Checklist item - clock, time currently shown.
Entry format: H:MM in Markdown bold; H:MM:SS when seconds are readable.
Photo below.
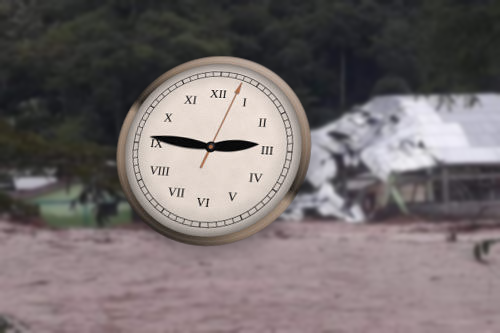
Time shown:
**2:46:03**
